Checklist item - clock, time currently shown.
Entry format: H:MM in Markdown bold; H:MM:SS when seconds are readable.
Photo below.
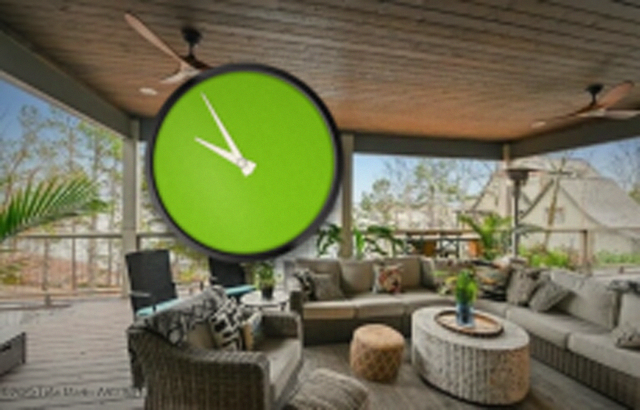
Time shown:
**9:55**
